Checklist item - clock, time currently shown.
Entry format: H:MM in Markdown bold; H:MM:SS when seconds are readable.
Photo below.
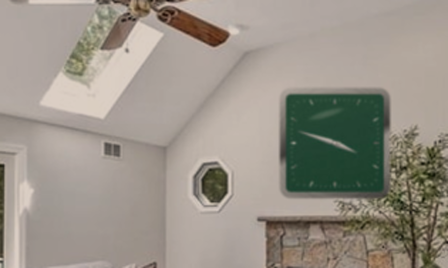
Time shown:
**3:48**
